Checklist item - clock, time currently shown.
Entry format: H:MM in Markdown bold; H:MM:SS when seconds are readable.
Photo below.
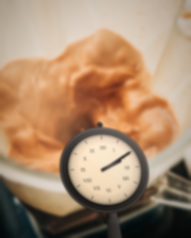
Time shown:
**2:10**
